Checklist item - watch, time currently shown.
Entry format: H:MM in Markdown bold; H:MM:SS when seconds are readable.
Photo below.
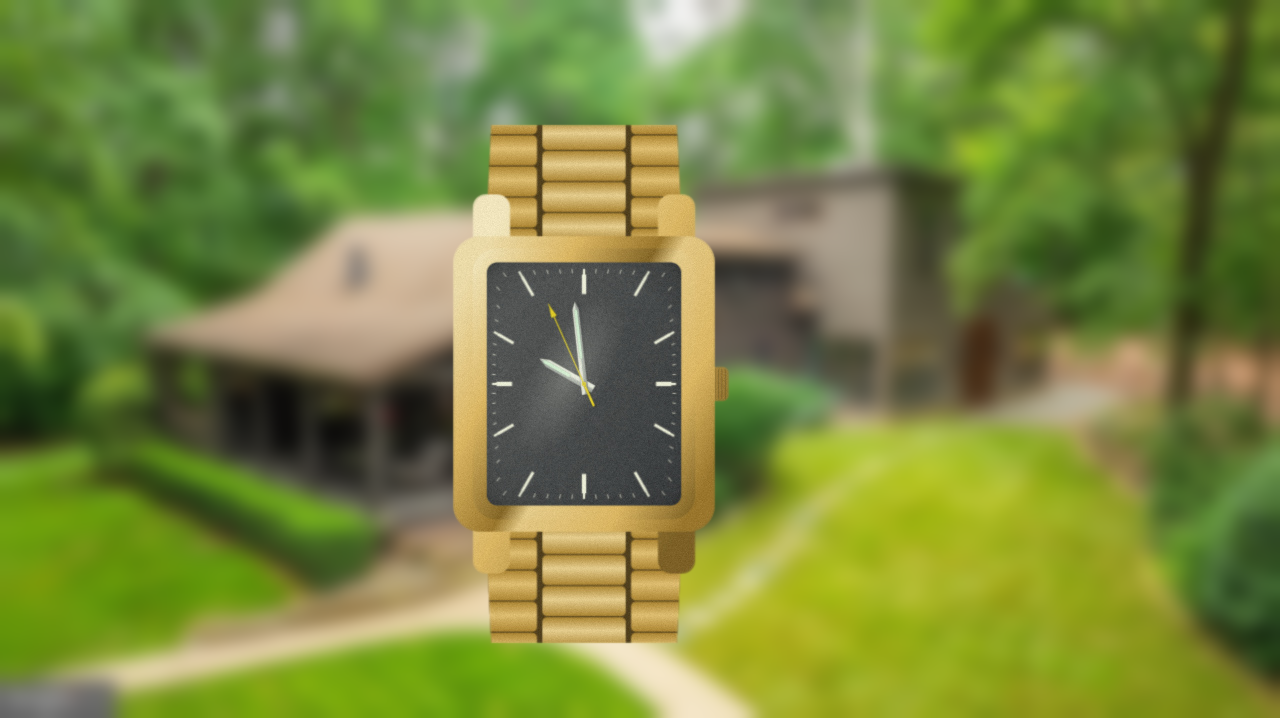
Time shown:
**9:58:56**
